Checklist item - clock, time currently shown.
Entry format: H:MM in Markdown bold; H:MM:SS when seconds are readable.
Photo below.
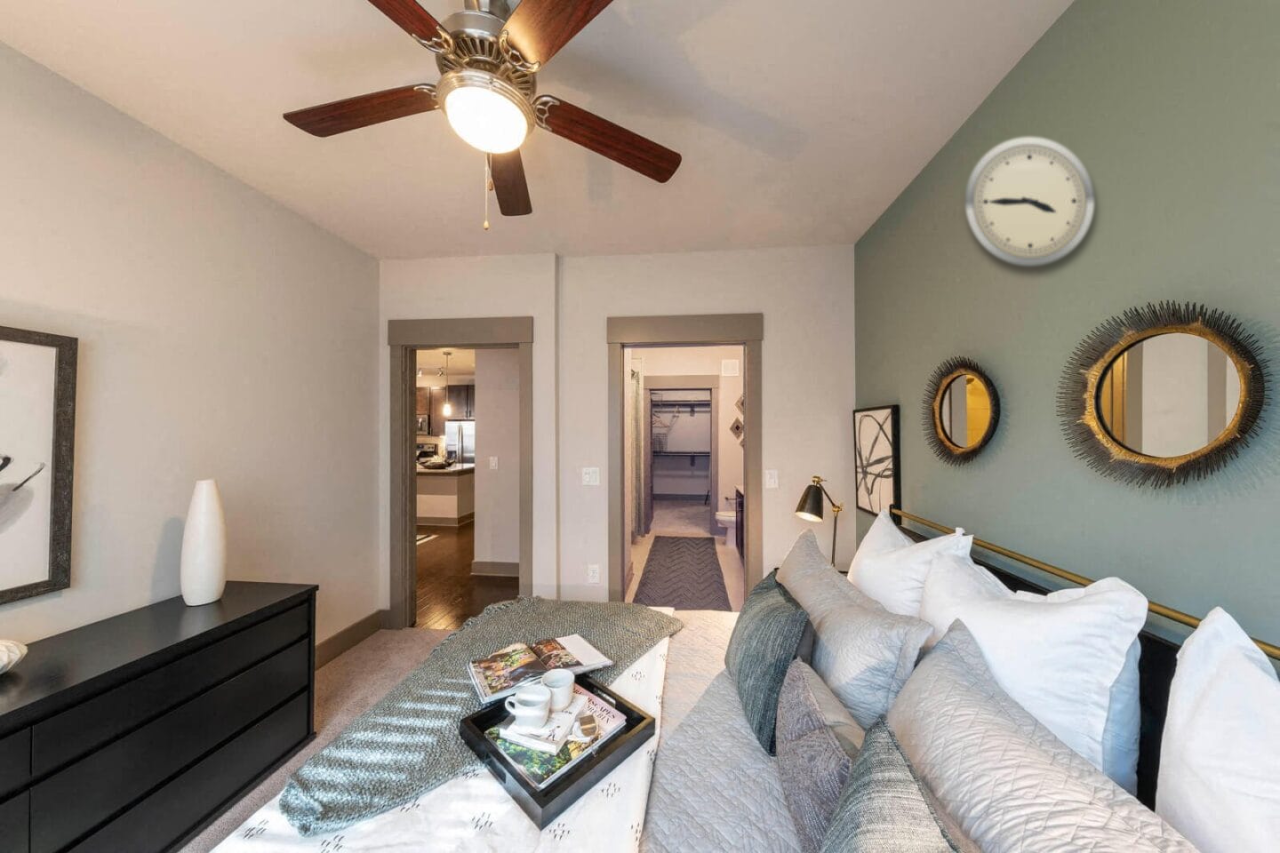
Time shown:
**3:45**
